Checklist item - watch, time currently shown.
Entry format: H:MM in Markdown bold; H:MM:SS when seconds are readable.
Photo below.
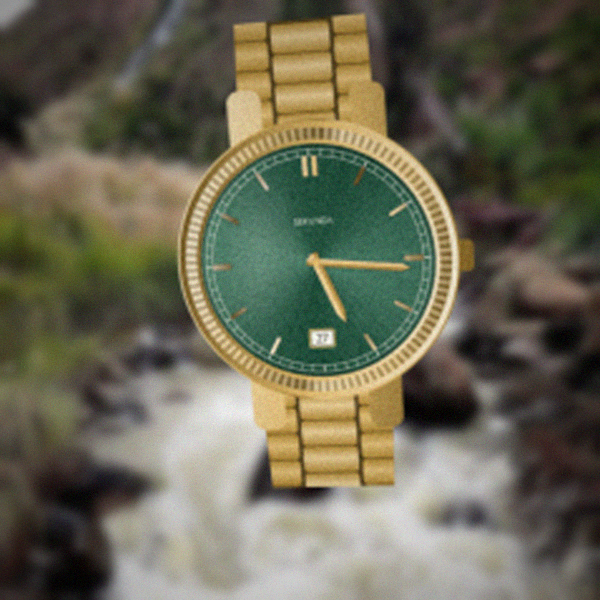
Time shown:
**5:16**
